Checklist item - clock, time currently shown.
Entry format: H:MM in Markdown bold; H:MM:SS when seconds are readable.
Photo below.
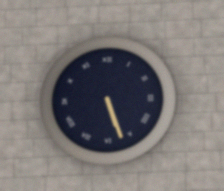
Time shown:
**5:27**
